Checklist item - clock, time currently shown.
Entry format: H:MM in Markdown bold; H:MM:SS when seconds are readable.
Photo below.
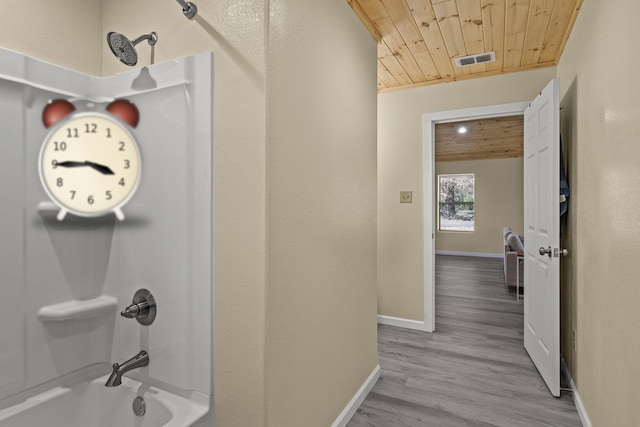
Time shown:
**3:45**
